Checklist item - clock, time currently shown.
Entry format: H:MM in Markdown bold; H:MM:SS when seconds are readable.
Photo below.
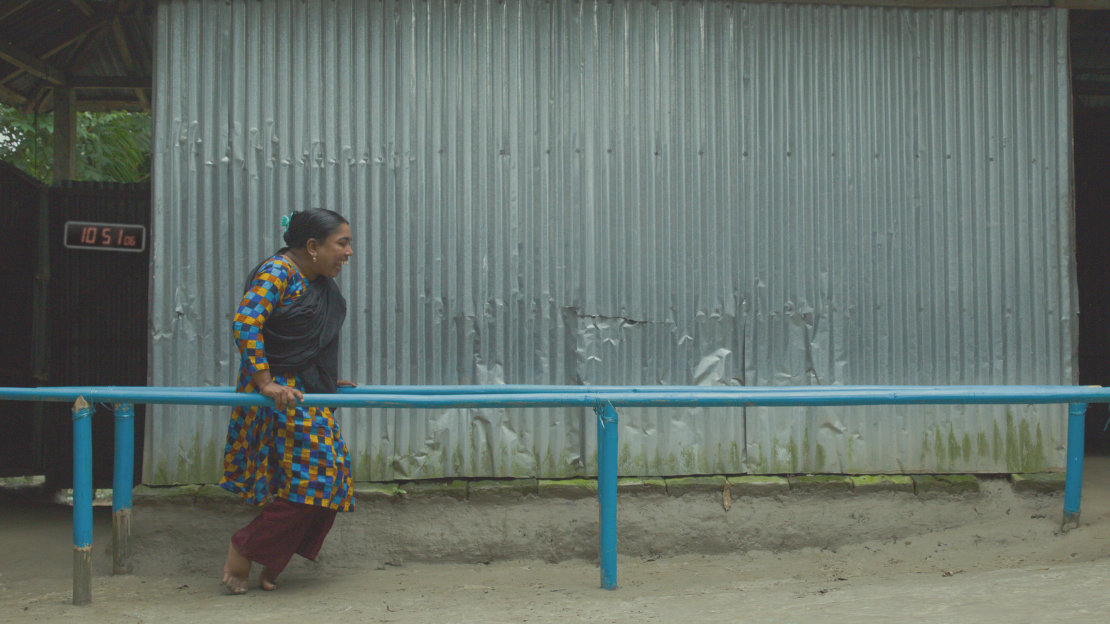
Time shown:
**10:51**
